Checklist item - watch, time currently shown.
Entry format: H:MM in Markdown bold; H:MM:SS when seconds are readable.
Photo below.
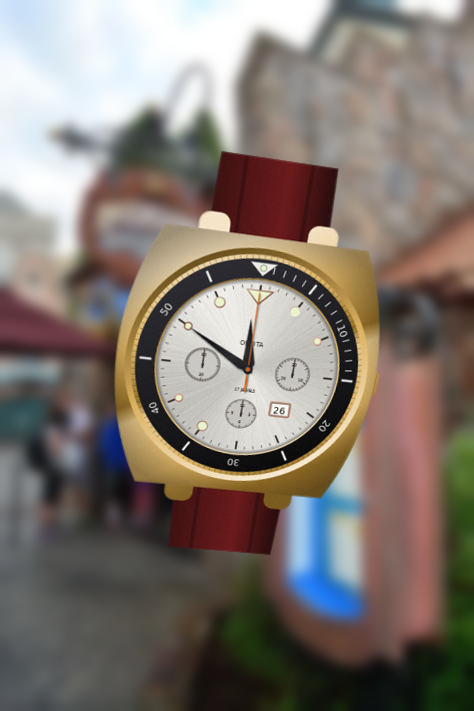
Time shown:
**11:50**
